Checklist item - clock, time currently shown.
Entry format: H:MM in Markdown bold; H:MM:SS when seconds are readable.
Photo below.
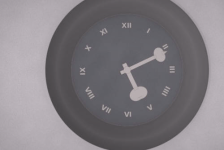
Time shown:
**5:11**
